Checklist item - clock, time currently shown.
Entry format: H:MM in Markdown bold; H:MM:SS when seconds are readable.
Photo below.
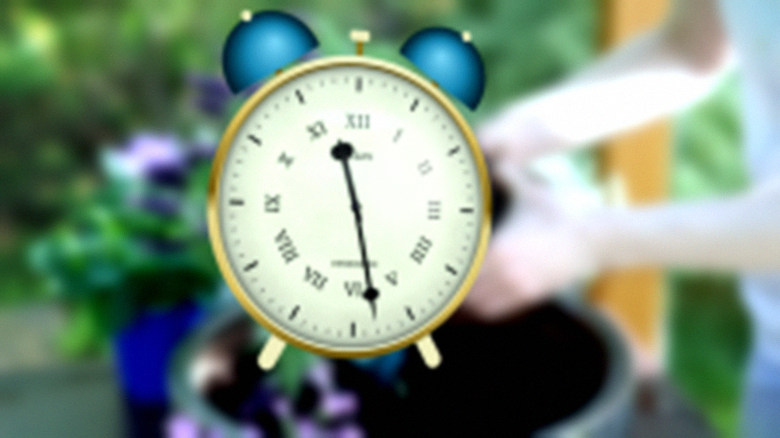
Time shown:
**11:28**
